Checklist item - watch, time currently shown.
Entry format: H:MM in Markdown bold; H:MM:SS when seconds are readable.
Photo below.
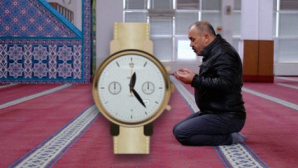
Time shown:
**12:24**
